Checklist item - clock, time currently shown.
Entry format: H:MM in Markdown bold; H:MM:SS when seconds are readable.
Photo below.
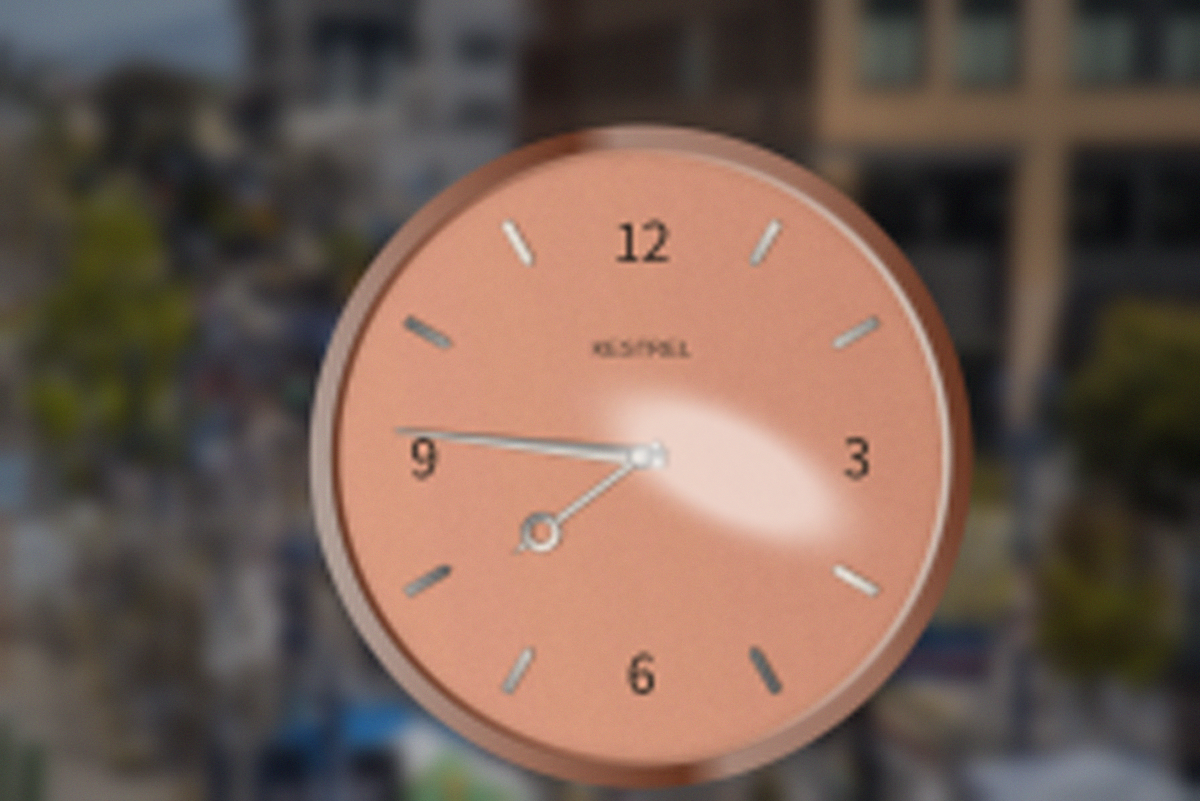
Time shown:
**7:46**
